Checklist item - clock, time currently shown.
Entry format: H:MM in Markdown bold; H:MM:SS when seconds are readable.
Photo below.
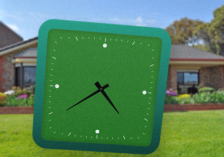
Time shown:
**4:39**
